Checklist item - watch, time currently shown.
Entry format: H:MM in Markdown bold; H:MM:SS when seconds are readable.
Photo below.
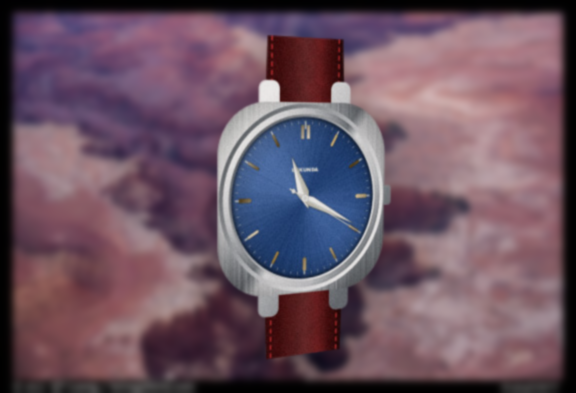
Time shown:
**11:19:20**
